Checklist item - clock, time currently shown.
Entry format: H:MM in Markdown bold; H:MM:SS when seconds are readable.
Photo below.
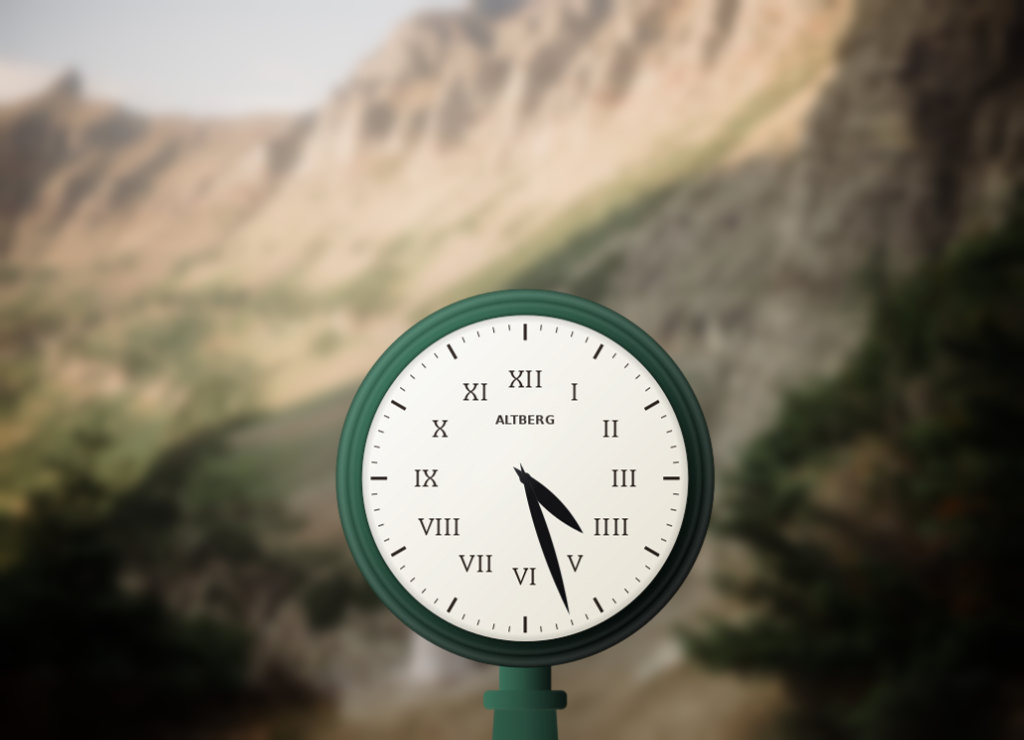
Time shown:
**4:27**
